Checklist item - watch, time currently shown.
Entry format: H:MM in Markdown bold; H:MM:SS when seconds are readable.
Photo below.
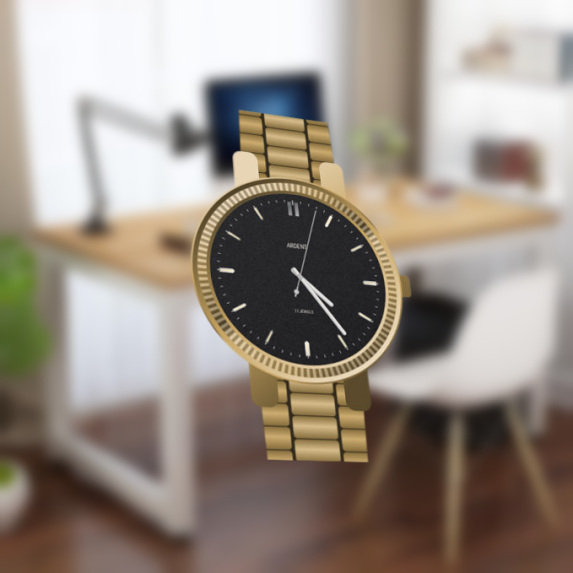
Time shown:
**4:24:03**
